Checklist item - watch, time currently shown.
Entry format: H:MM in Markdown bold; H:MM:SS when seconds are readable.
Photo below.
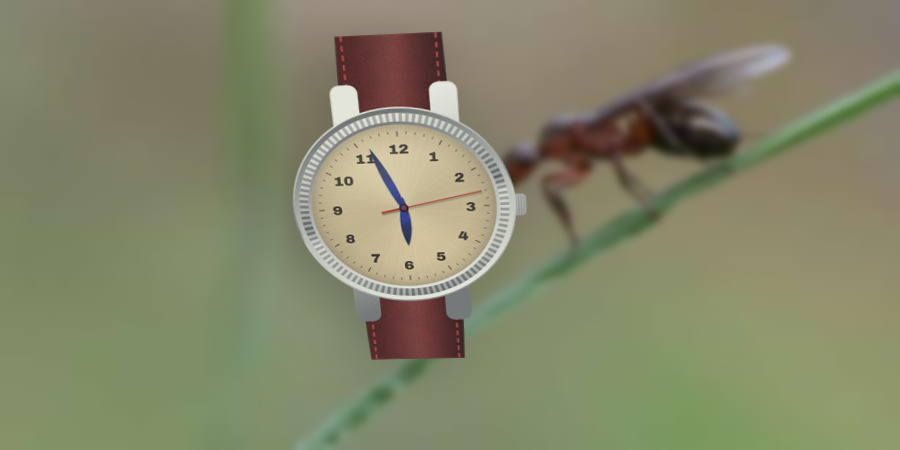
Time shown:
**5:56:13**
